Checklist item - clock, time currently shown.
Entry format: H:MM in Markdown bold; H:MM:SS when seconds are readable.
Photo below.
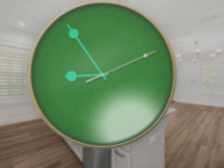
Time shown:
**8:54:11**
